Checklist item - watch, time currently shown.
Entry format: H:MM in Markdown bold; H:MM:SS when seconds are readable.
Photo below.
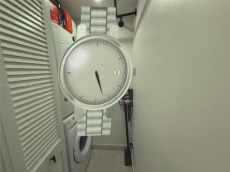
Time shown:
**5:27**
